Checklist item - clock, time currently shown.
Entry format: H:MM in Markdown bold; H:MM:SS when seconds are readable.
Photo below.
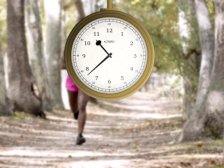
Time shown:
**10:38**
